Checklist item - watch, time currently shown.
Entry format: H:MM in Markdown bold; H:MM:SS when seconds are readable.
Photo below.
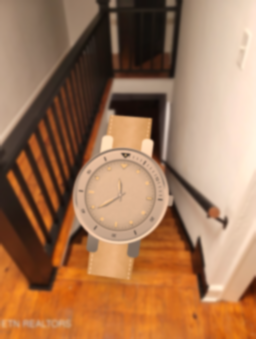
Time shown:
**11:39**
